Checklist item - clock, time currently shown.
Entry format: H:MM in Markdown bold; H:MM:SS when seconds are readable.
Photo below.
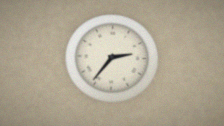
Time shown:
**2:36**
